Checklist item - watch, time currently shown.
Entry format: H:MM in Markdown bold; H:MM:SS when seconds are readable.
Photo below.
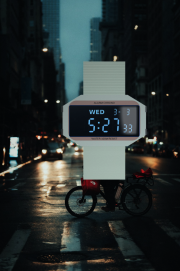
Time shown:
**5:27:33**
